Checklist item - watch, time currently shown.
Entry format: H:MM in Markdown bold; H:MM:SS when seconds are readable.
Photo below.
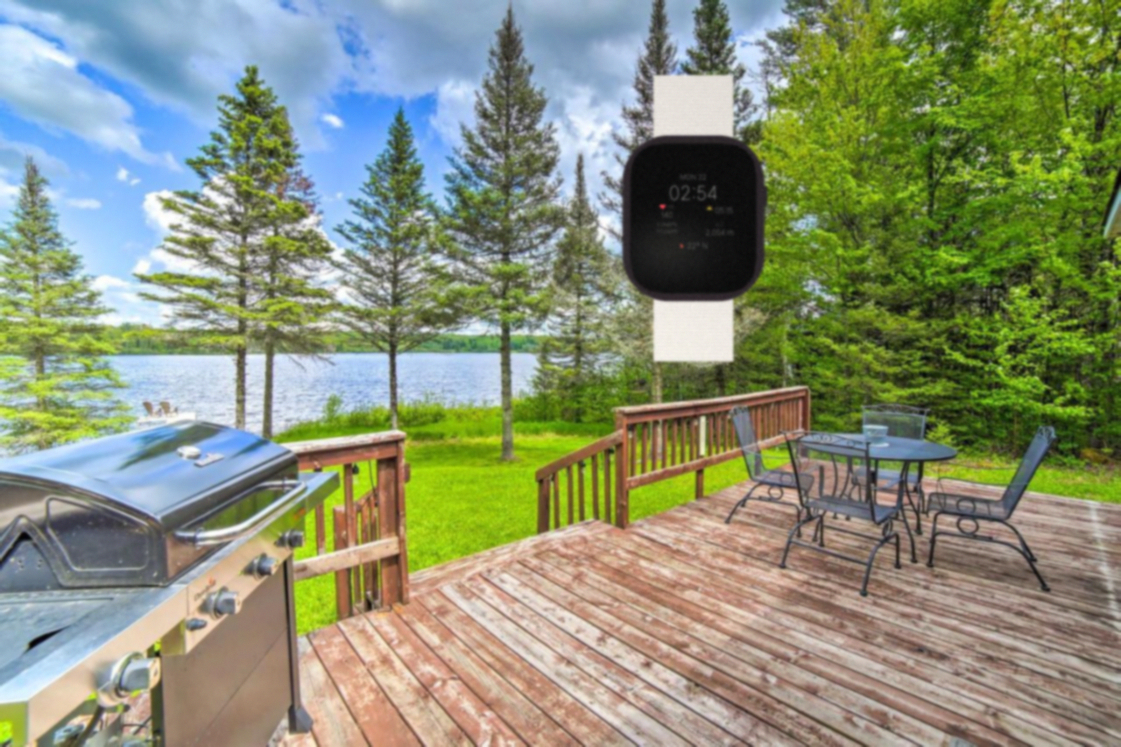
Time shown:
**2:54**
